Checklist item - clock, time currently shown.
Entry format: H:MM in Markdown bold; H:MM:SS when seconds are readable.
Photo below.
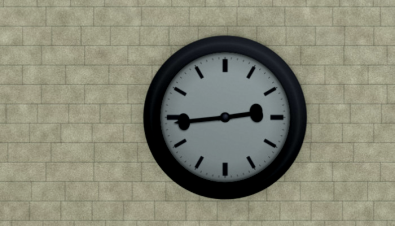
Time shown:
**2:44**
